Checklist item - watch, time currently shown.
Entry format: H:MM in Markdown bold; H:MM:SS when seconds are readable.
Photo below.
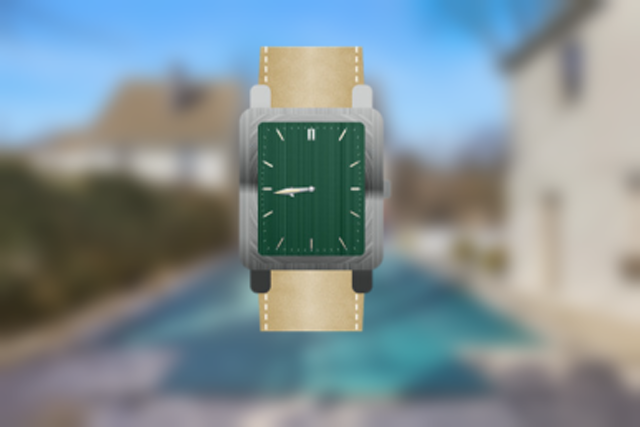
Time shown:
**8:44**
